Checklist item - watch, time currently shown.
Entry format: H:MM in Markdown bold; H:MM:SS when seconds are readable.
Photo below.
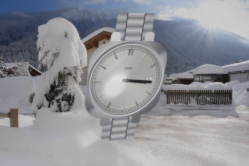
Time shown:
**3:16**
